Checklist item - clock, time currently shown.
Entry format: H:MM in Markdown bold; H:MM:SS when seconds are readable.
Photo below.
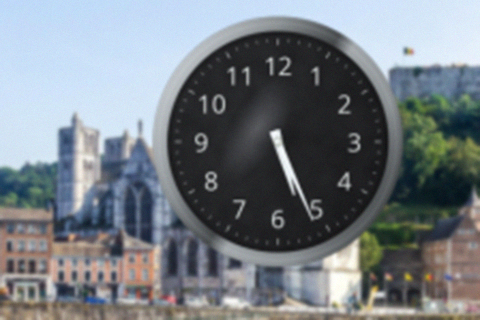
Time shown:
**5:26**
